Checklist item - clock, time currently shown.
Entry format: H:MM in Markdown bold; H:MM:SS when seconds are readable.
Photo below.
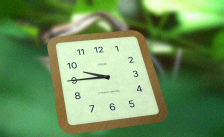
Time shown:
**9:45**
